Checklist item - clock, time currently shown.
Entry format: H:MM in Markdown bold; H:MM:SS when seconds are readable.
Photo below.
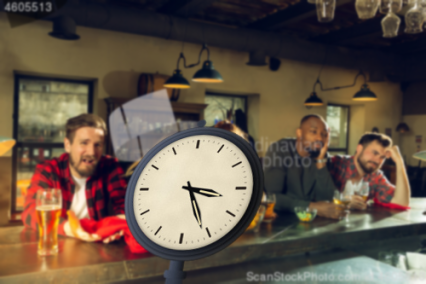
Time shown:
**3:26**
